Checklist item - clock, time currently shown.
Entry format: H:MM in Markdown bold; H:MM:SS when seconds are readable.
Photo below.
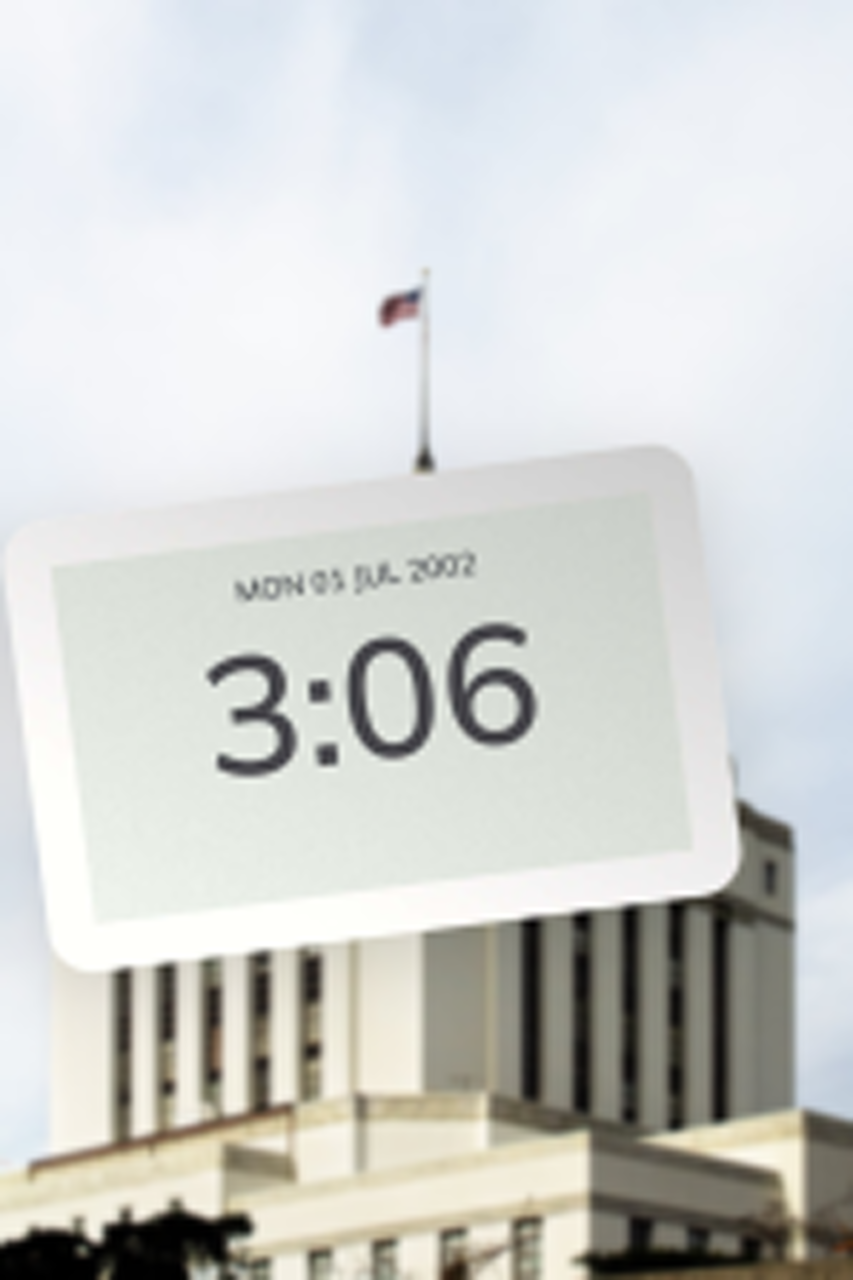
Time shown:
**3:06**
